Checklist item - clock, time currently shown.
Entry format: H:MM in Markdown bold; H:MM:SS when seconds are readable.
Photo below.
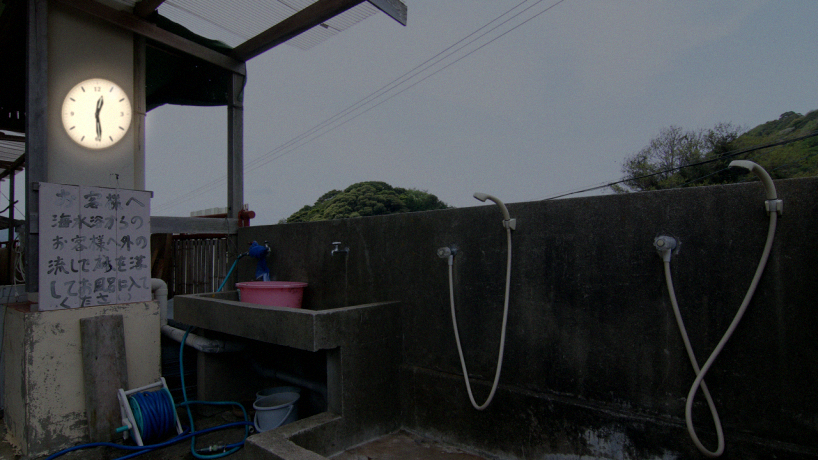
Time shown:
**12:29**
